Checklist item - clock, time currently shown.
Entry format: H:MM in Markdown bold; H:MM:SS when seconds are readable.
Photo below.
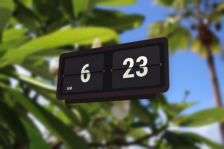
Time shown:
**6:23**
